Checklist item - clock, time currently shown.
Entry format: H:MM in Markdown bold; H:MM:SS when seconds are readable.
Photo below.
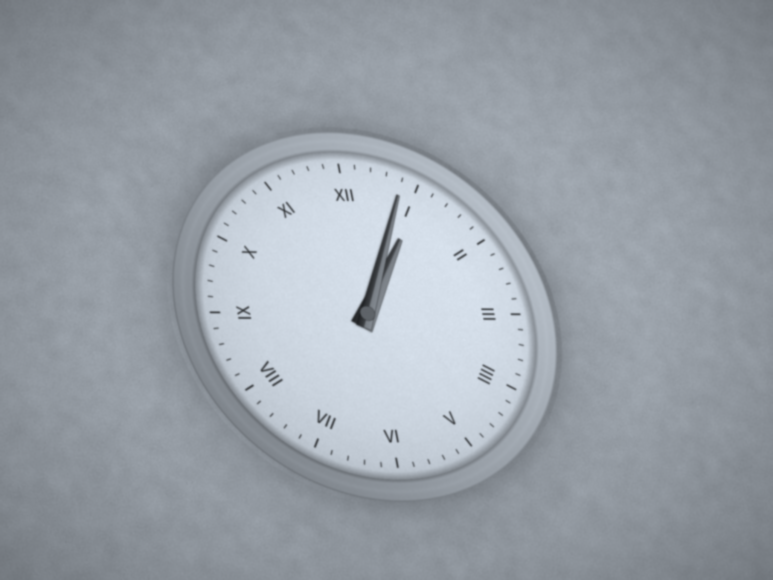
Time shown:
**1:04**
